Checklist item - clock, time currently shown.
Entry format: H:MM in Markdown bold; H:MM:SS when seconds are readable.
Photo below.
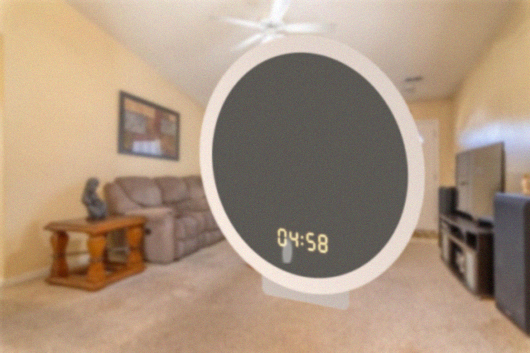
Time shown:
**4:58**
